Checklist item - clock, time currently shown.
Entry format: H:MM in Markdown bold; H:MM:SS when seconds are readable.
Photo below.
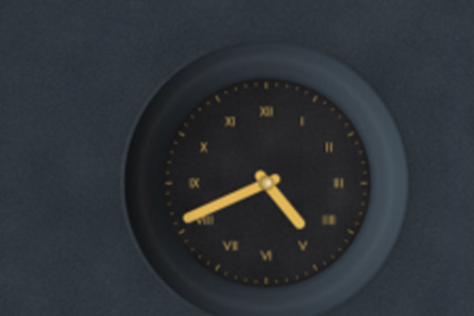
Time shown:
**4:41**
